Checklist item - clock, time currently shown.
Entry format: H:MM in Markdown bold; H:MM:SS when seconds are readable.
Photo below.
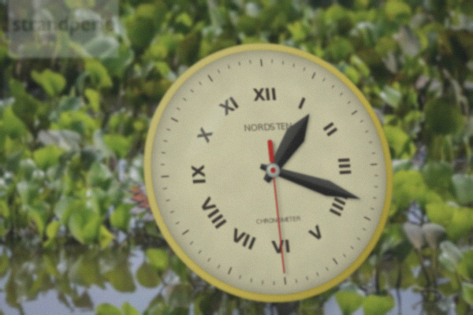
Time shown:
**1:18:30**
